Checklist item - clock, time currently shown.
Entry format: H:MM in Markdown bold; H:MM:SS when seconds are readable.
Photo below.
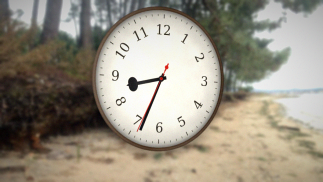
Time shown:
**8:33:34**
